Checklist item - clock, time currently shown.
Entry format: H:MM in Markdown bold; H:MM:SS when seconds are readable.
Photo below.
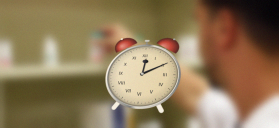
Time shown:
**12:10**
